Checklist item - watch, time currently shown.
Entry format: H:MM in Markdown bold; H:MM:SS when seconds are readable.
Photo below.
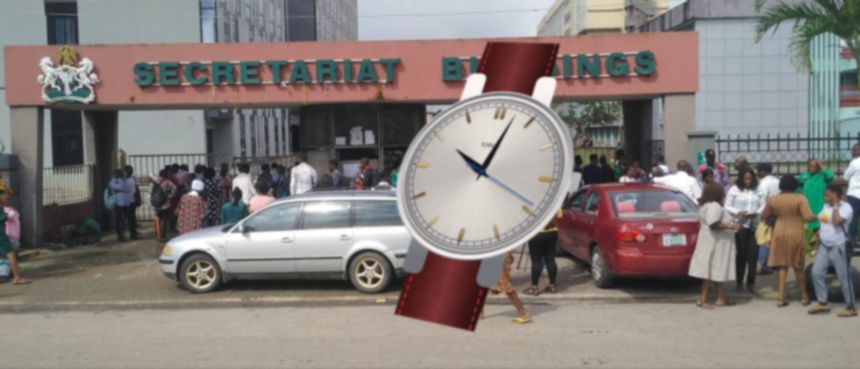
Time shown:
**10:02:19**
